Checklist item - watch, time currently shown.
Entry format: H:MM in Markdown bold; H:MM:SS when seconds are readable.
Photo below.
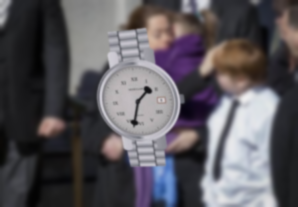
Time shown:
**1:33**
